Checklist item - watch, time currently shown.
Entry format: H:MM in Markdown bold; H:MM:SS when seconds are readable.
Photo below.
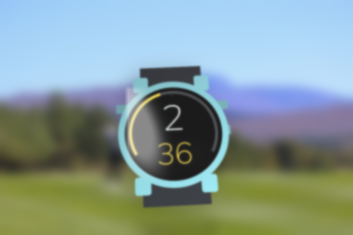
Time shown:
**2:36**
